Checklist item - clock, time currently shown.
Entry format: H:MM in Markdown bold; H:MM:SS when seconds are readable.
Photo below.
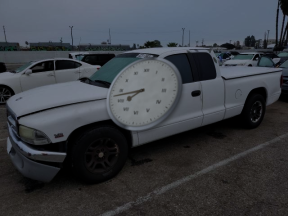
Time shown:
**7:43**
